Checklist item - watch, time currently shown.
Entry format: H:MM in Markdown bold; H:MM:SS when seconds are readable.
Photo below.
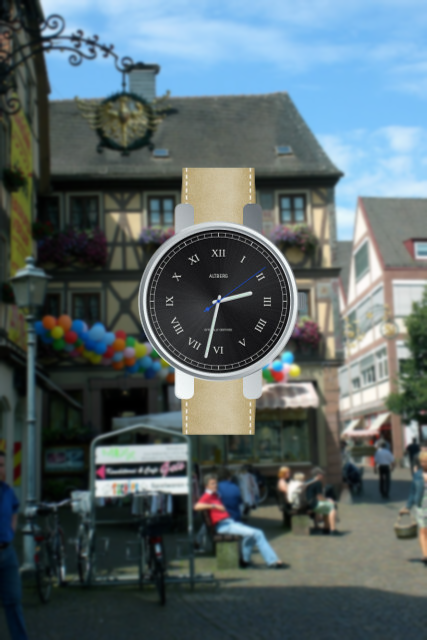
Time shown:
**2:32:09**
